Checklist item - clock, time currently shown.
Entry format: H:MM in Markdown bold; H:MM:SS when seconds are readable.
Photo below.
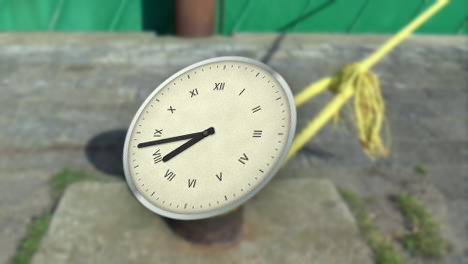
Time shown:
**7:43**
